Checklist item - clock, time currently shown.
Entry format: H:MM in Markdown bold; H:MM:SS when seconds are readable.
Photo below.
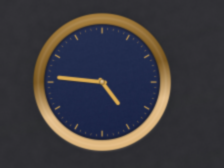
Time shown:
**4:46**
